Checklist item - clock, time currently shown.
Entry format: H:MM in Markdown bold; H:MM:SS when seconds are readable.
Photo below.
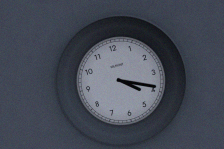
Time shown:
**4:19**
